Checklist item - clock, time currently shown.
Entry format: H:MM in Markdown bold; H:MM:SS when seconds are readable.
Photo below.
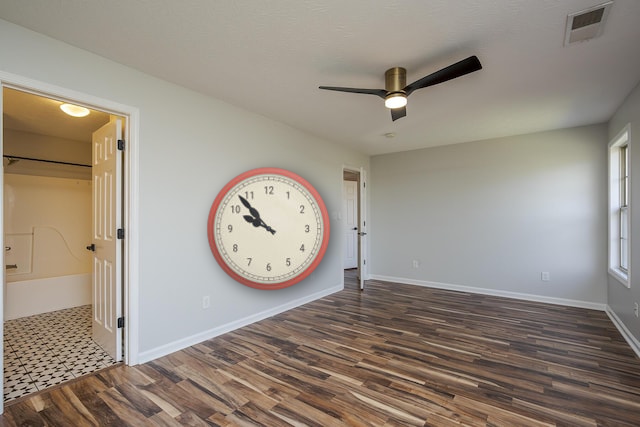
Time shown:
**9:53**
